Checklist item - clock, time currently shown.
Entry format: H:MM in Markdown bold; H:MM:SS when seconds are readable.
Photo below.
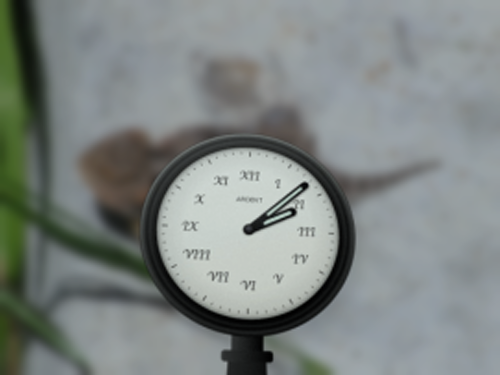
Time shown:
**2:08**
